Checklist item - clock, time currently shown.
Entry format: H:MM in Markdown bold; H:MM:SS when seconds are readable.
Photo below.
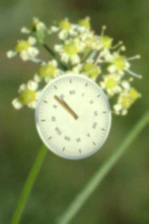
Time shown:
**10:53**
